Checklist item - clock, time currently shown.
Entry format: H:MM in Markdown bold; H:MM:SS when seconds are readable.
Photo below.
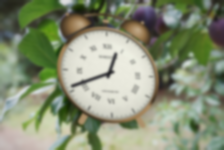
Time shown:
**12:41**
